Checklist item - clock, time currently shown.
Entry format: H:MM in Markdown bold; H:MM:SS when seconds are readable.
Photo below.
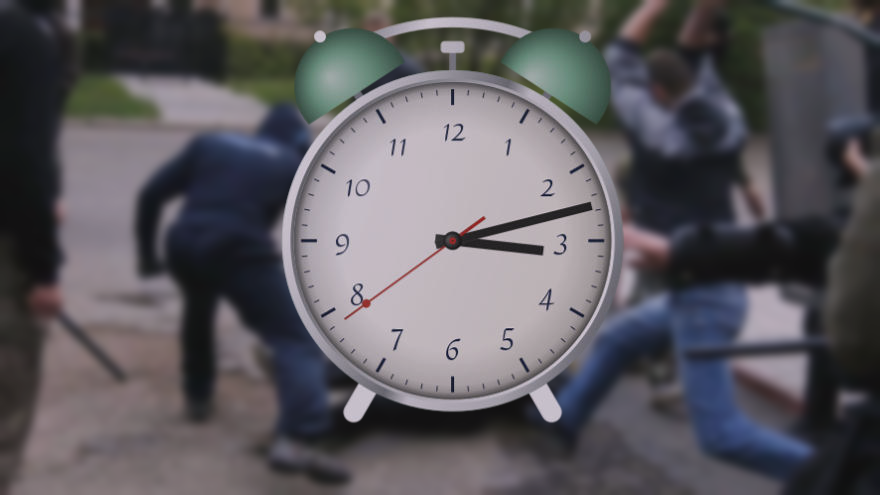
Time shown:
**3:12:39**
